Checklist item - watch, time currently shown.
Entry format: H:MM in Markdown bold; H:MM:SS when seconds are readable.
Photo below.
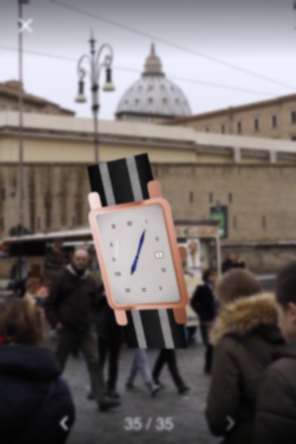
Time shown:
**7:05**
